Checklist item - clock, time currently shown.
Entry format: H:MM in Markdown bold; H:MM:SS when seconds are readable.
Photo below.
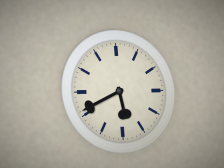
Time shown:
**5:41**
